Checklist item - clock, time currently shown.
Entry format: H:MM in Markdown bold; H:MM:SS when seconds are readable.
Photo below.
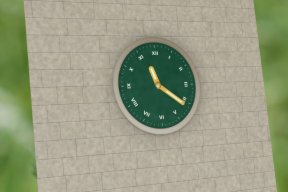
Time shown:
**11:21**
